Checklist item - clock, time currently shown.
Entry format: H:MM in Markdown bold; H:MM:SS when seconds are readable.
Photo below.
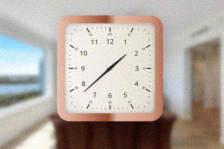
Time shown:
**1:38**
